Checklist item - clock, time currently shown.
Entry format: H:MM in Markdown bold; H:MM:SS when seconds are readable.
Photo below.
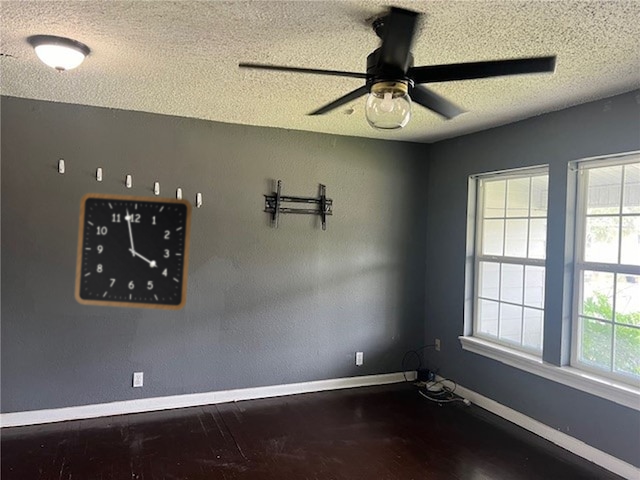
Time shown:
**3:58**
